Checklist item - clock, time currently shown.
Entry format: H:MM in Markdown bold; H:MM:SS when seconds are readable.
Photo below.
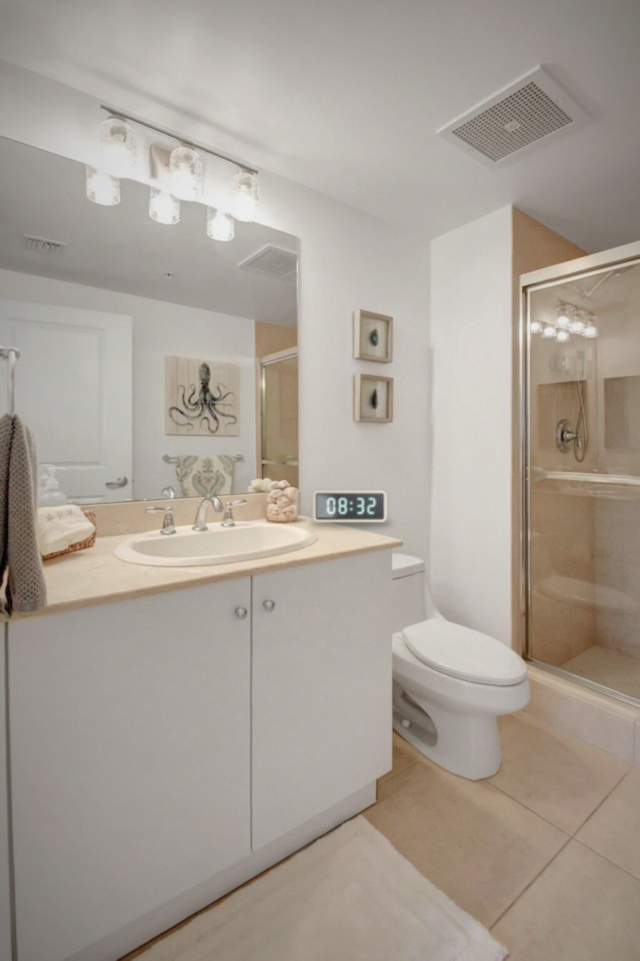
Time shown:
**8:32**
